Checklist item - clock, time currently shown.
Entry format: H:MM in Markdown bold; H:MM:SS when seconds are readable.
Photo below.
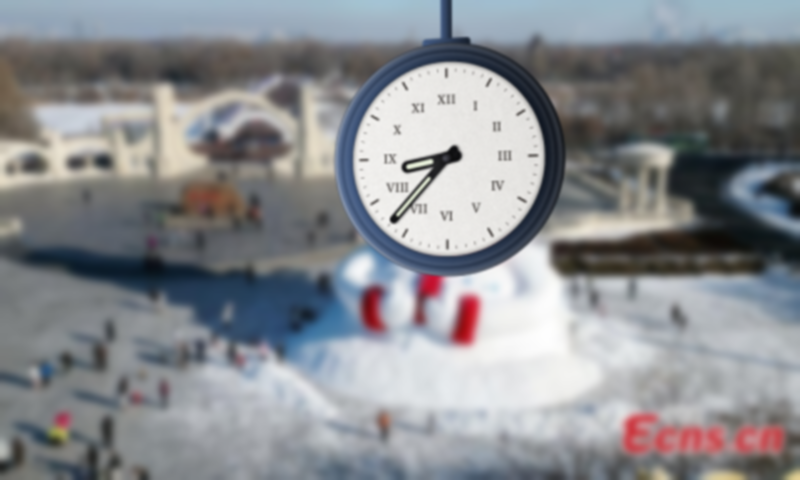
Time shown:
**8:37**
